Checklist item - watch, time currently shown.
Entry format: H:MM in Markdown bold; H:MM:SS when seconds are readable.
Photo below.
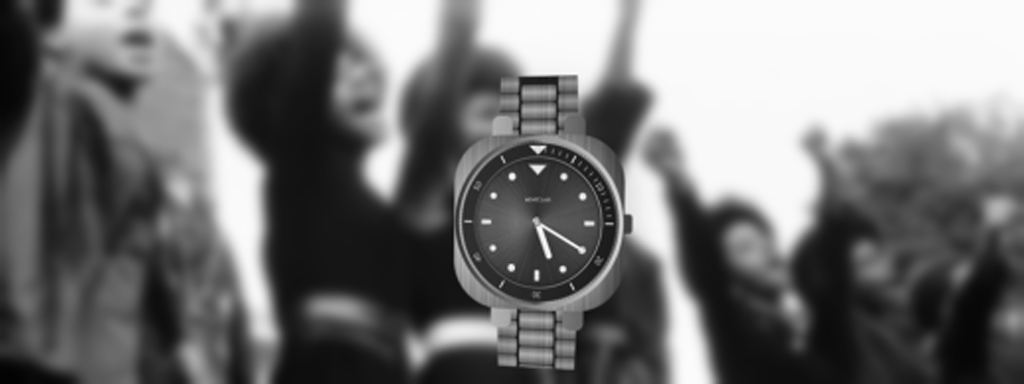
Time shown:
**5:20**
